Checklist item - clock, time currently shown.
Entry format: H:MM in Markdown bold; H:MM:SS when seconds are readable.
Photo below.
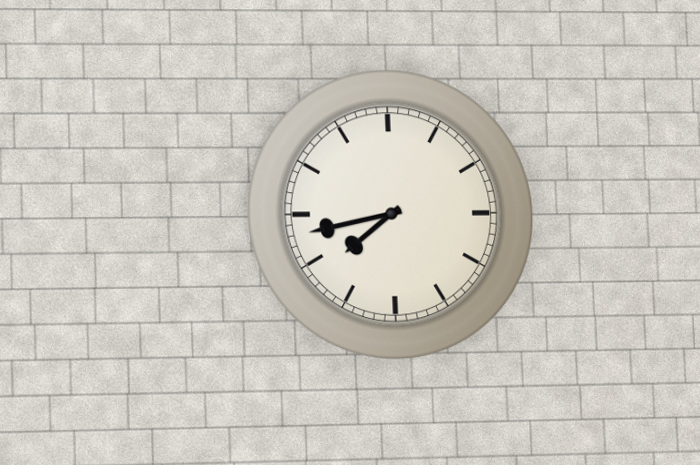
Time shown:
**7:43**
